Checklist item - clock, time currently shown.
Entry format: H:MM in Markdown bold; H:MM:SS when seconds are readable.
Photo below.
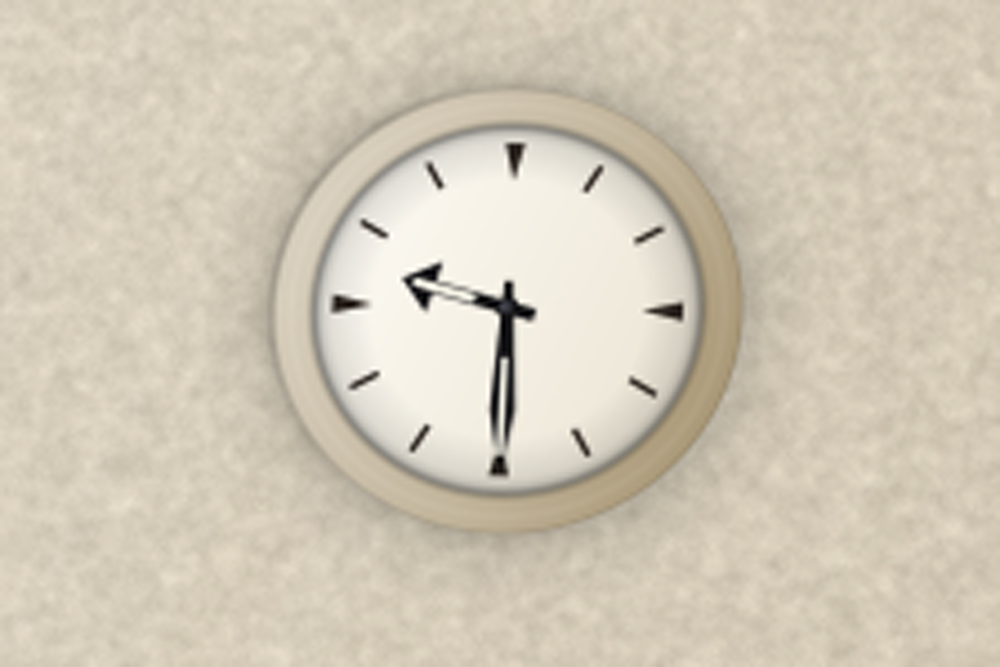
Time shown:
**9:30**
